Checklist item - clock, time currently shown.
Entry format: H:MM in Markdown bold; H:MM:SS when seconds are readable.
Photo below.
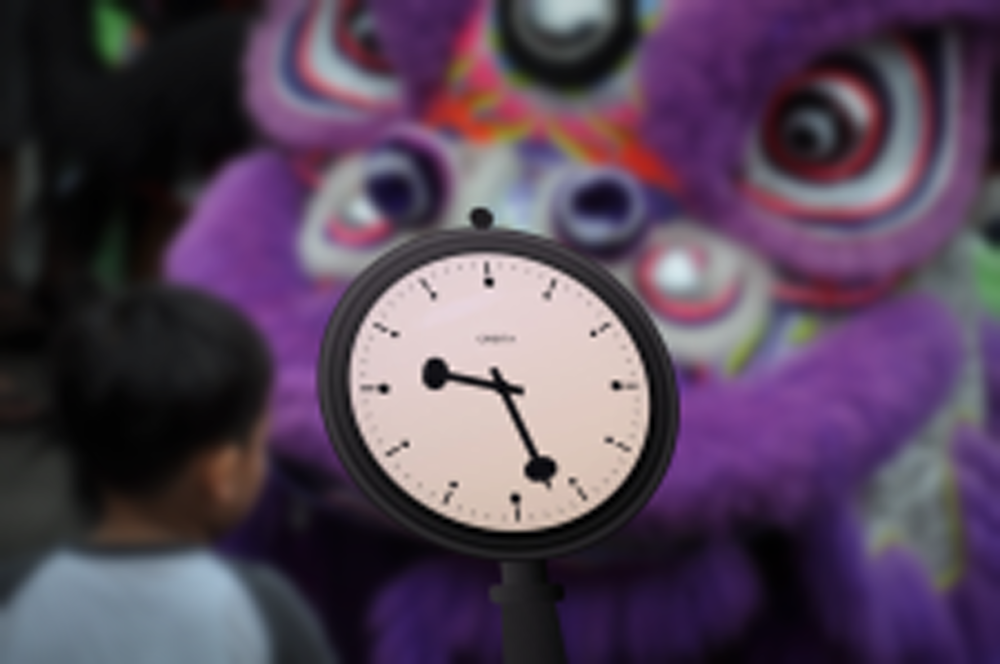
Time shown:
**9:27**
